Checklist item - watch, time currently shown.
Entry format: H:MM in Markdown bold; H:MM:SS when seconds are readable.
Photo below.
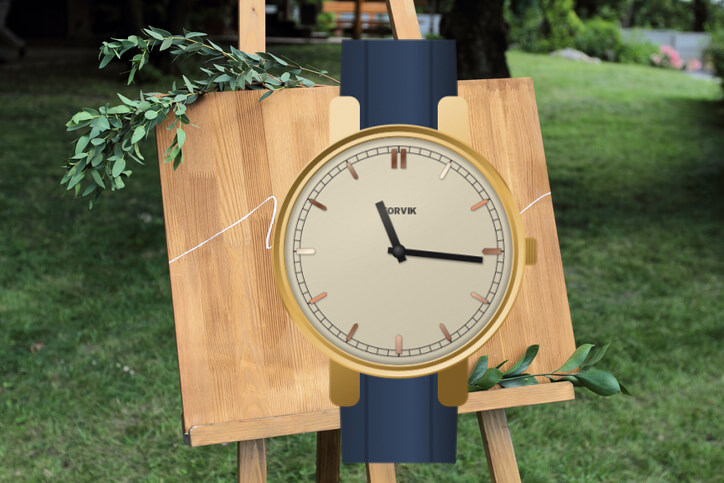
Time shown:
**11:16**
